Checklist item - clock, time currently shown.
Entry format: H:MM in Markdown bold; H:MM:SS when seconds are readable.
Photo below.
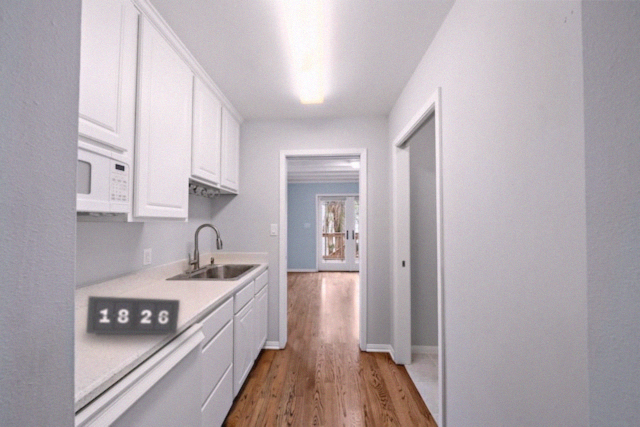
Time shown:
**18:26**
